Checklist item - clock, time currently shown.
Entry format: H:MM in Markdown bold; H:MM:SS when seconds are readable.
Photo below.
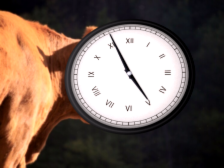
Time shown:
**4:56**
